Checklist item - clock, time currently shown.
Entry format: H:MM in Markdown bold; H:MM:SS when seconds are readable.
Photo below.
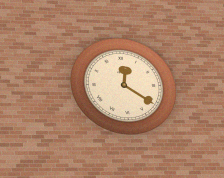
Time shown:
**12:21**
